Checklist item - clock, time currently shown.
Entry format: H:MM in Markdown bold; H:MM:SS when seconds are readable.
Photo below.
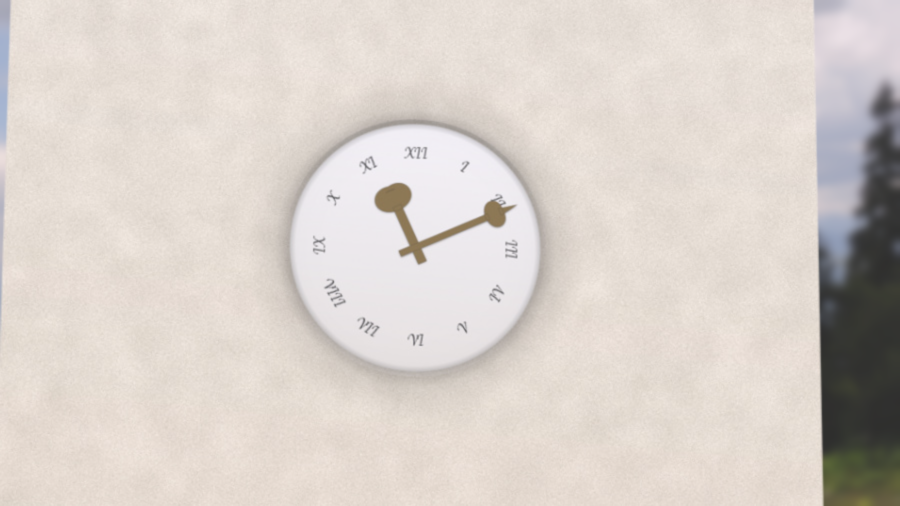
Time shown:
**11:11**
